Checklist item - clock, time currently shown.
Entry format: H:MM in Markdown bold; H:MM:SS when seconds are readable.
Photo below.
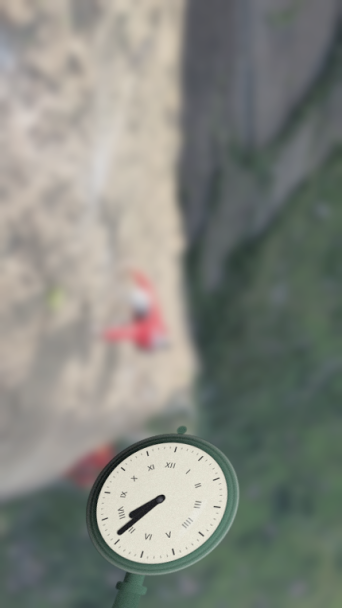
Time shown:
**7:36**
